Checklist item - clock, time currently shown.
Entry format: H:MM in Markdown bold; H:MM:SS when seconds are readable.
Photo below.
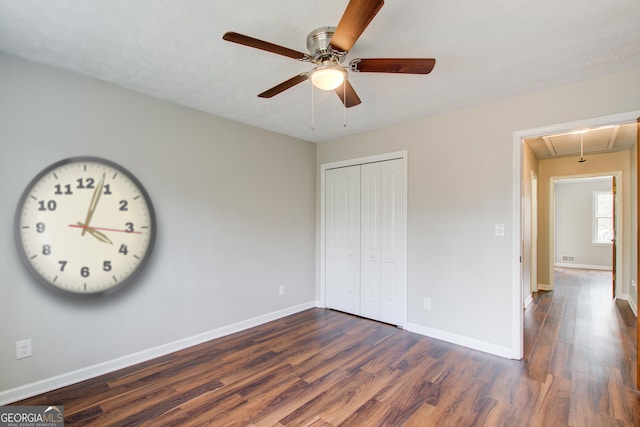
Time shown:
**4:03:16**
